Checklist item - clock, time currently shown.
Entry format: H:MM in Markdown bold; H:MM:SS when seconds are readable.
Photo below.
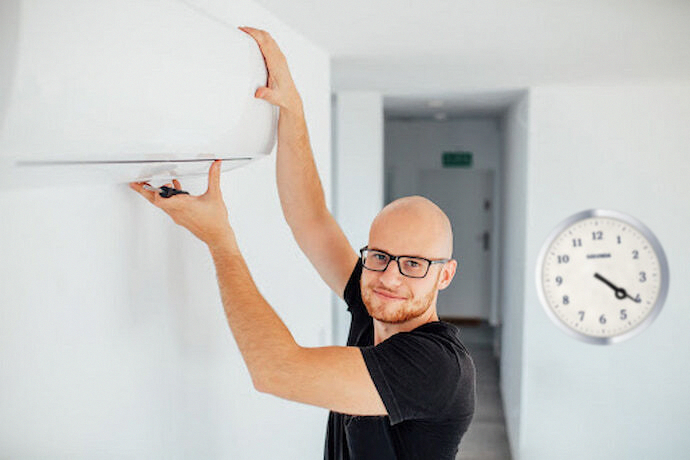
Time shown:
**4:21**
